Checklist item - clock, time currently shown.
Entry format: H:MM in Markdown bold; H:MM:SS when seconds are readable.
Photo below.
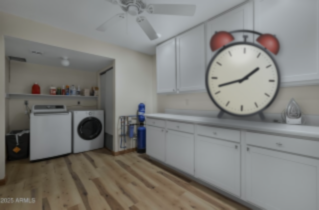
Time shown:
**1:42**
